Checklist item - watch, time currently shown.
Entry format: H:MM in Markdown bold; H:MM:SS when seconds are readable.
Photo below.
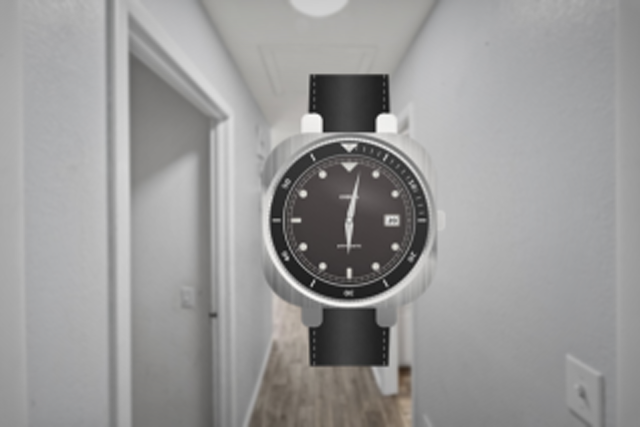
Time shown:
**6:02**
